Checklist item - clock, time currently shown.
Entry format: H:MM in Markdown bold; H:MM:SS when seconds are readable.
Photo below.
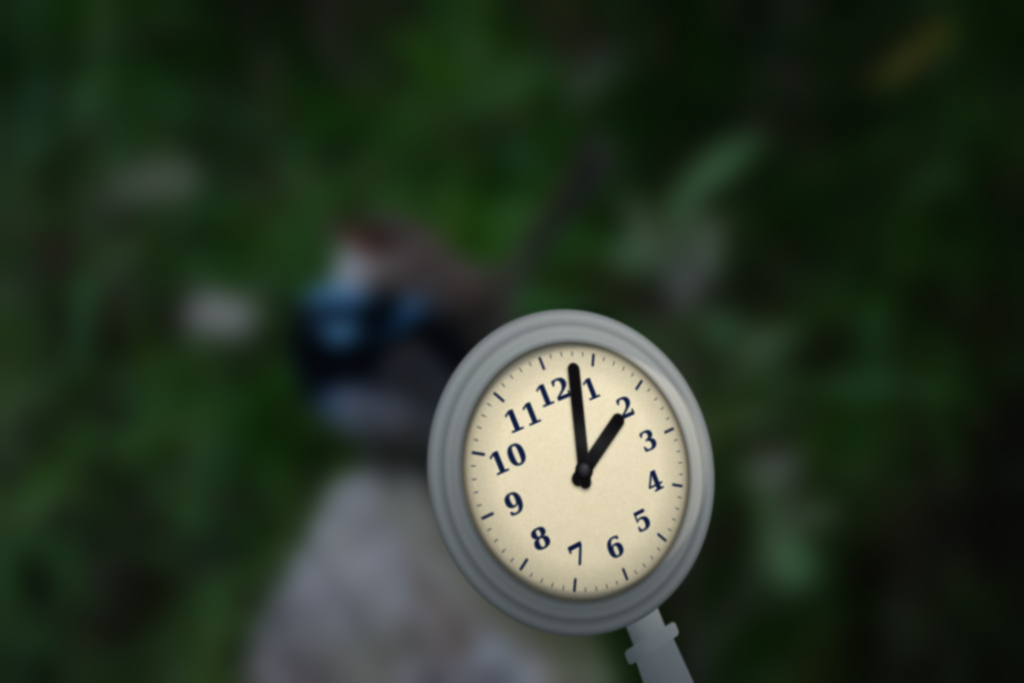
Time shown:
**2:03**
